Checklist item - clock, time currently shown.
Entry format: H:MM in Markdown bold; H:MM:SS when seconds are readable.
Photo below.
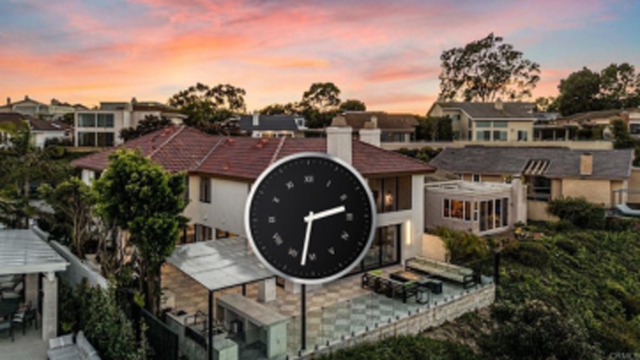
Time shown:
**2:32**
